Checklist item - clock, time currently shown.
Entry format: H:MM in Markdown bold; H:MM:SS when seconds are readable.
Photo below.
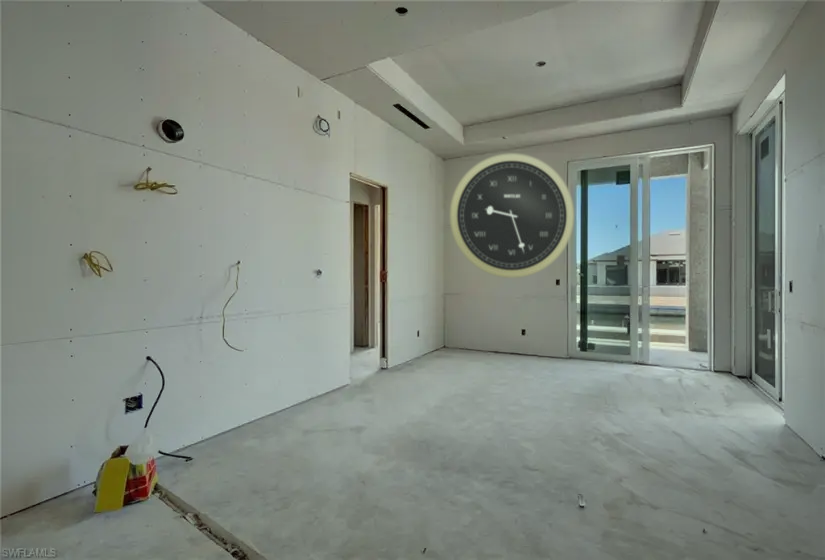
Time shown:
**9:27**
